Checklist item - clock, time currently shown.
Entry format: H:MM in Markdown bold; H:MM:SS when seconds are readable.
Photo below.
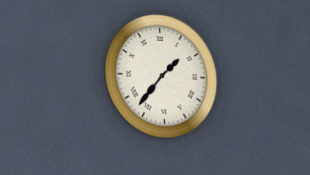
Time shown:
**1:37**
